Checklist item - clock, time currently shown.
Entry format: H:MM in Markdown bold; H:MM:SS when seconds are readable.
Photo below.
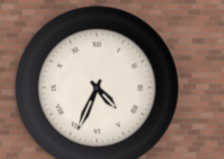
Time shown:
**4:34**
